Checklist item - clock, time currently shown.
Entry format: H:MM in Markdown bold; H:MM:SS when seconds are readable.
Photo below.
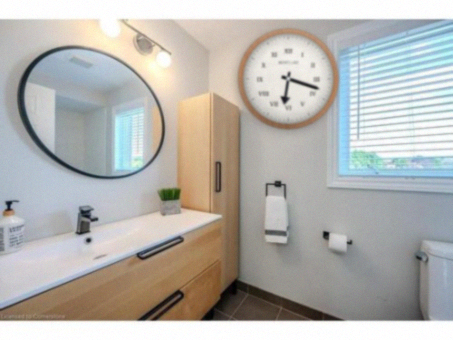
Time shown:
**6:18**
